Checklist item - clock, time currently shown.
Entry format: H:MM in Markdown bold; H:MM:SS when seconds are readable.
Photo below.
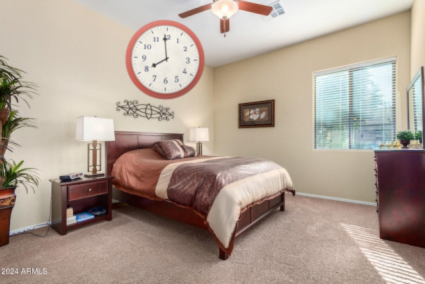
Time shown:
**7:59**
